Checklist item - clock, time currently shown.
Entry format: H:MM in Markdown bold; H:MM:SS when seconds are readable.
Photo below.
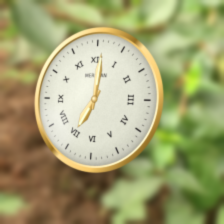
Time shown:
**7:01**
